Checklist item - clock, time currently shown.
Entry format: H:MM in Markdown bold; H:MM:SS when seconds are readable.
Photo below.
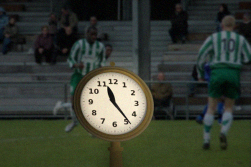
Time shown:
**11:24**
